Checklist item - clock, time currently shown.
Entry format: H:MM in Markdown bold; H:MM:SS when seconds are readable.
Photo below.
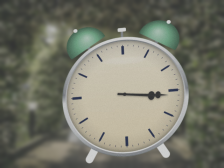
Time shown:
**3:16**
